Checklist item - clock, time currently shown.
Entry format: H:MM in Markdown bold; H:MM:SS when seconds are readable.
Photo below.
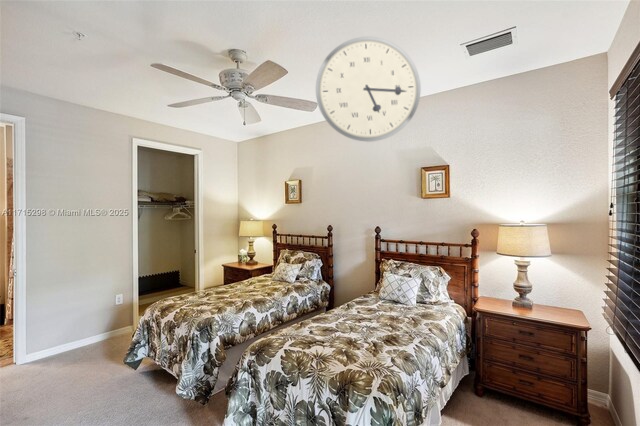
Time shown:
**5:16**
